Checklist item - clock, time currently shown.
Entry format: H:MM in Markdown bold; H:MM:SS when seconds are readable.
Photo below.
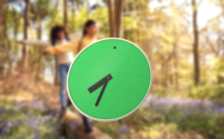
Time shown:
**7:32**
